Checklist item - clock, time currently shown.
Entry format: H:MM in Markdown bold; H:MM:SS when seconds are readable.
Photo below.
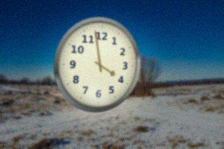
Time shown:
**3:58**
